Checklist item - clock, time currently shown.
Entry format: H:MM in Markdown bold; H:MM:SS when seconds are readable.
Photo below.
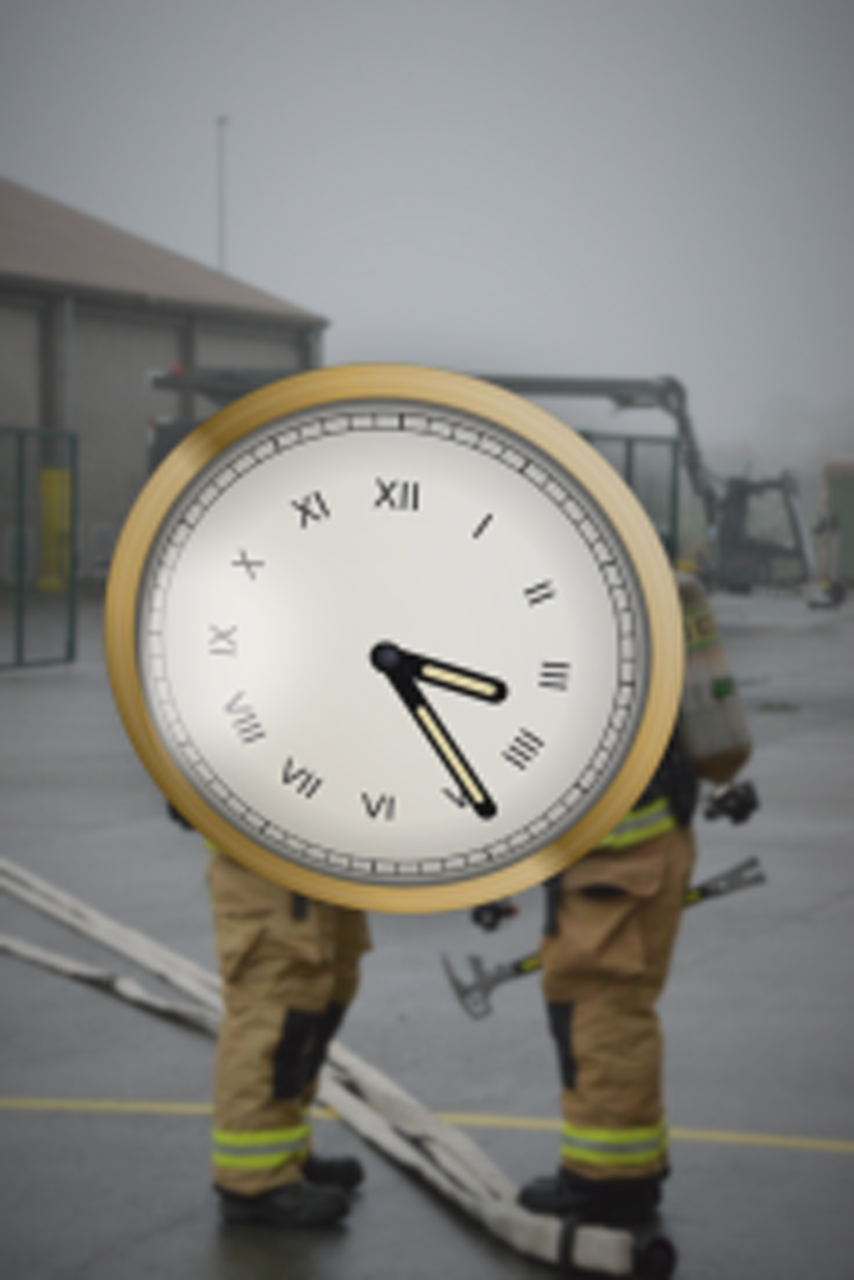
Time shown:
**3:24**
